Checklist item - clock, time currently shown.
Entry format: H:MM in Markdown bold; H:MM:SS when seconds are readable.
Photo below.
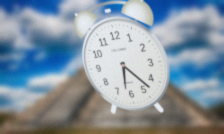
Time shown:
**6:23**
